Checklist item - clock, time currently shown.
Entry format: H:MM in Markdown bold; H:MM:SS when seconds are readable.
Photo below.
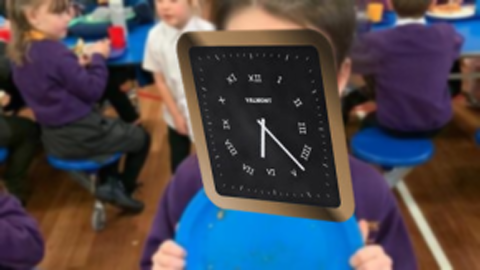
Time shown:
**6:23**
